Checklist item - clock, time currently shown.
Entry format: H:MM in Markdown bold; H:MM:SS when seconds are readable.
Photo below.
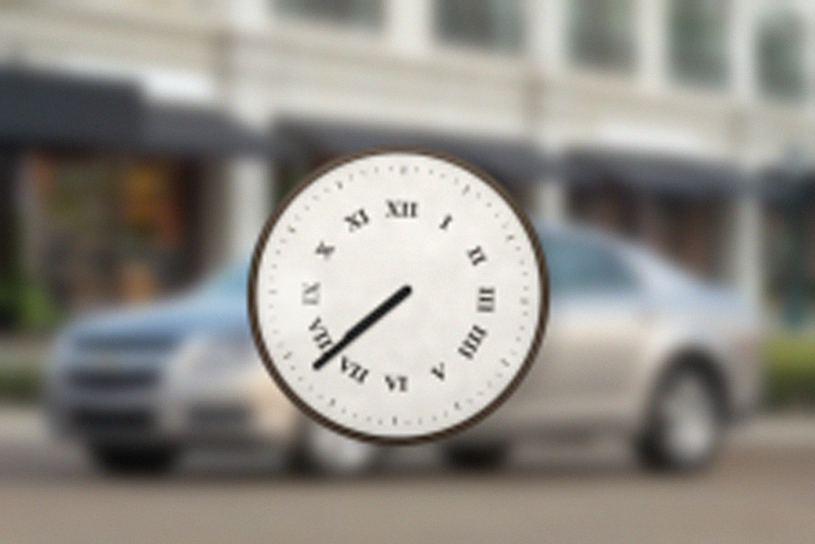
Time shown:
**7:38**
